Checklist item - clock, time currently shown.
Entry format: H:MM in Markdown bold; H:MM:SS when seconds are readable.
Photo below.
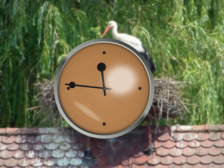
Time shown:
**11:46**
